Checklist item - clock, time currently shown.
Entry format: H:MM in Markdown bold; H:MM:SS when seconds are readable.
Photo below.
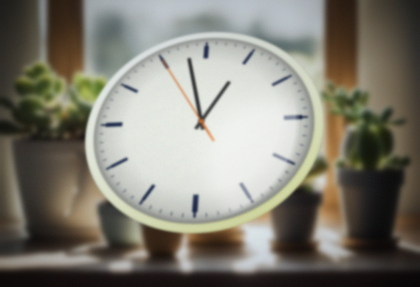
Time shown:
**12:57:55**
